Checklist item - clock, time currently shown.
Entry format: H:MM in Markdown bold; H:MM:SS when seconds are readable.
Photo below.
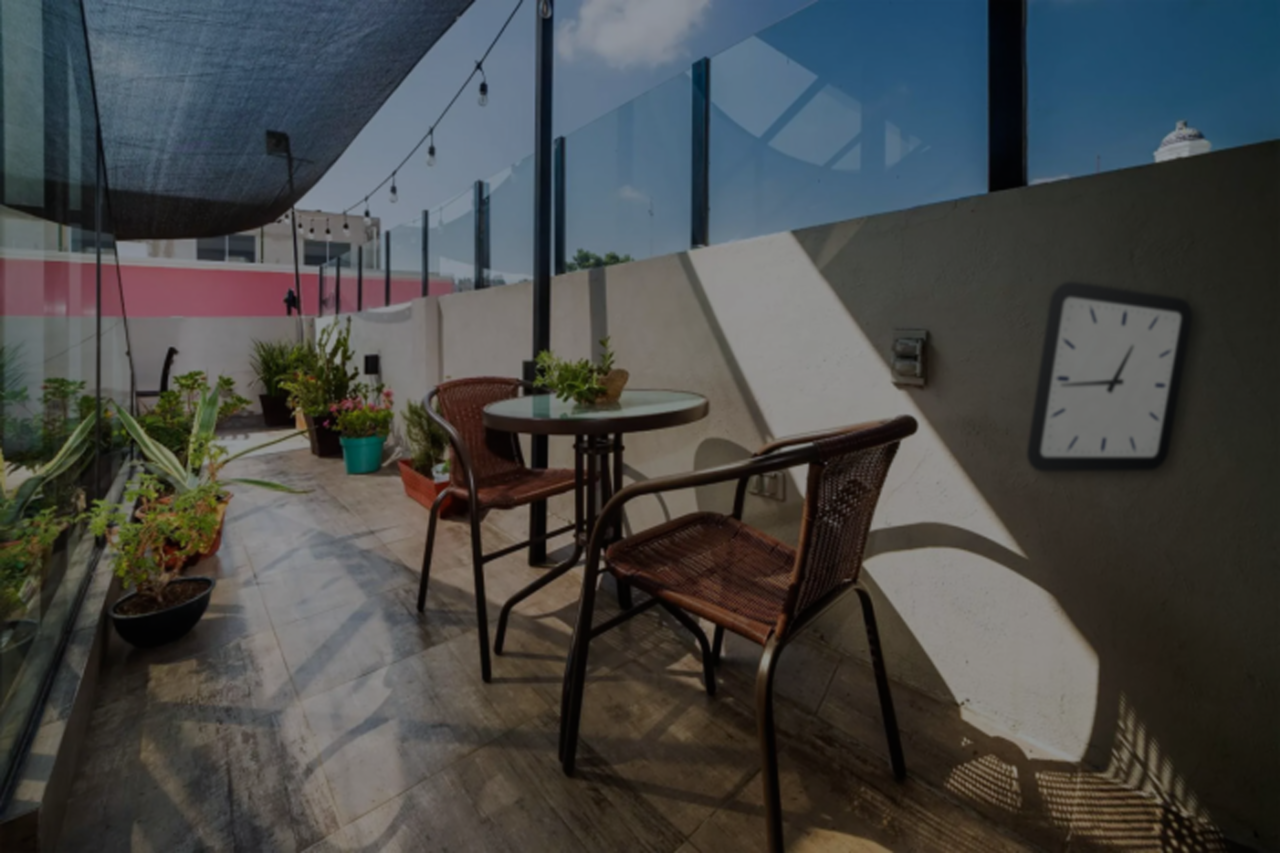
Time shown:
**12:44**
